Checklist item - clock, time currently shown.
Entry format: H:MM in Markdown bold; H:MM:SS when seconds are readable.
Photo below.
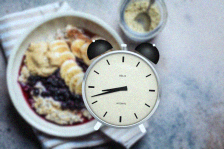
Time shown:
**8:42**
